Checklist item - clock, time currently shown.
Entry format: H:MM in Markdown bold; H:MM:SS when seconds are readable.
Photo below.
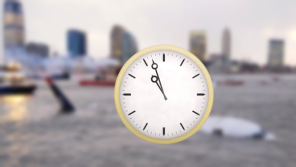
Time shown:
**10:57**
